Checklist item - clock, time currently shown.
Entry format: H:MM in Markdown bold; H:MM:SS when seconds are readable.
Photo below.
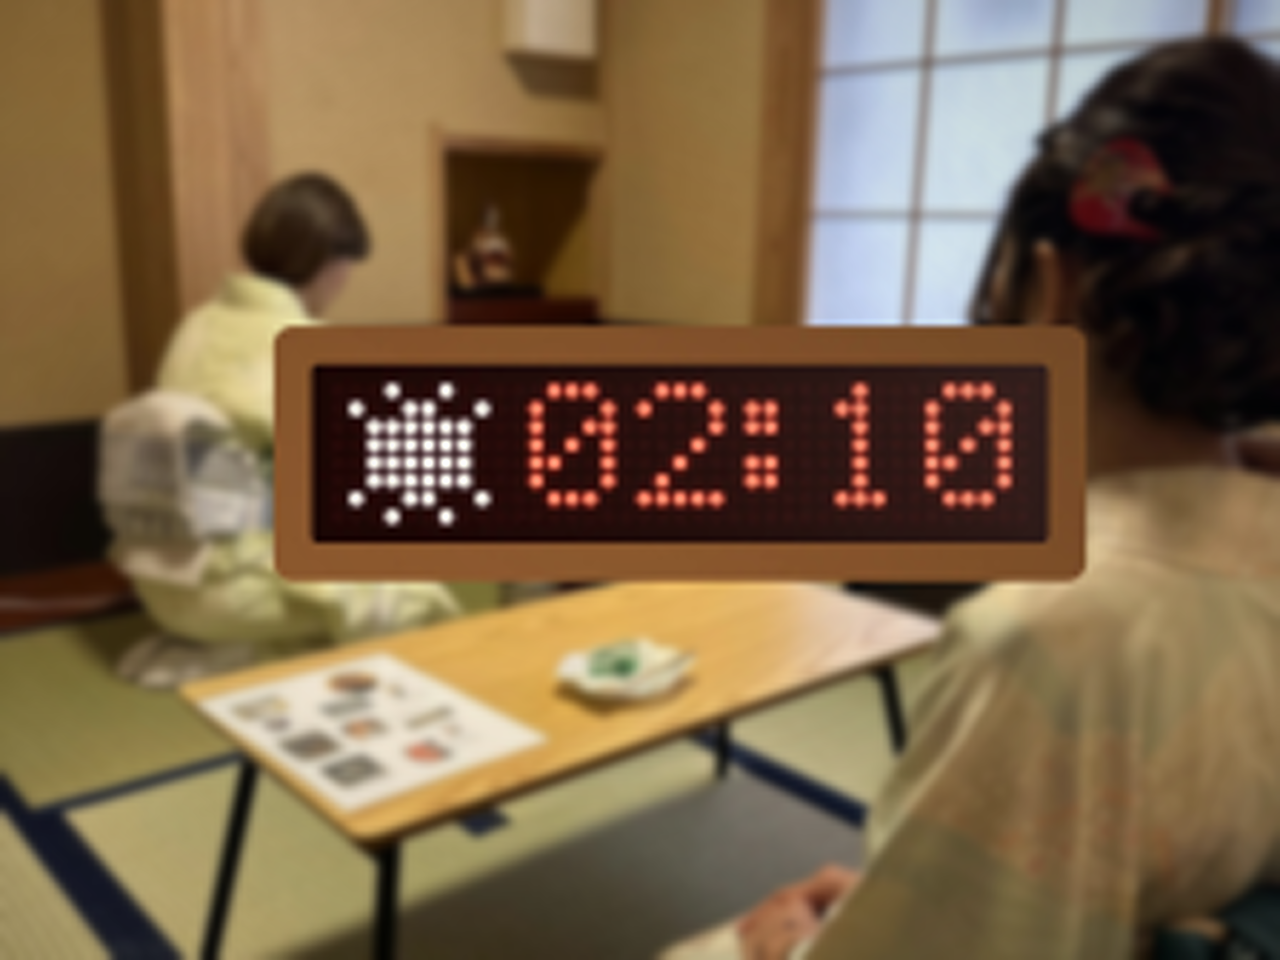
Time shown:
**2:10**
